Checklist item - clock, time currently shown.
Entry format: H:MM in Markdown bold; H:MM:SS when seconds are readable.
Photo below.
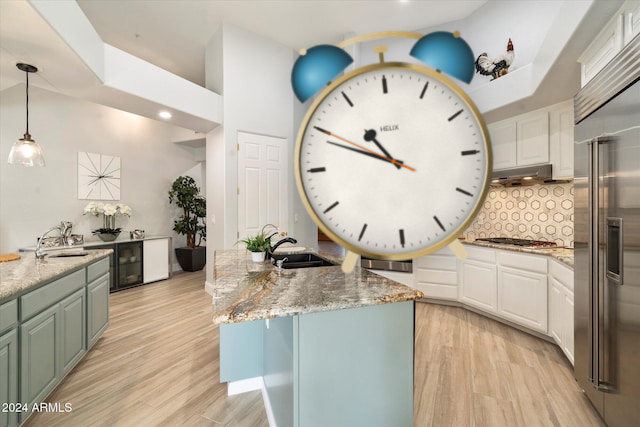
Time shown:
**10:48:50**
